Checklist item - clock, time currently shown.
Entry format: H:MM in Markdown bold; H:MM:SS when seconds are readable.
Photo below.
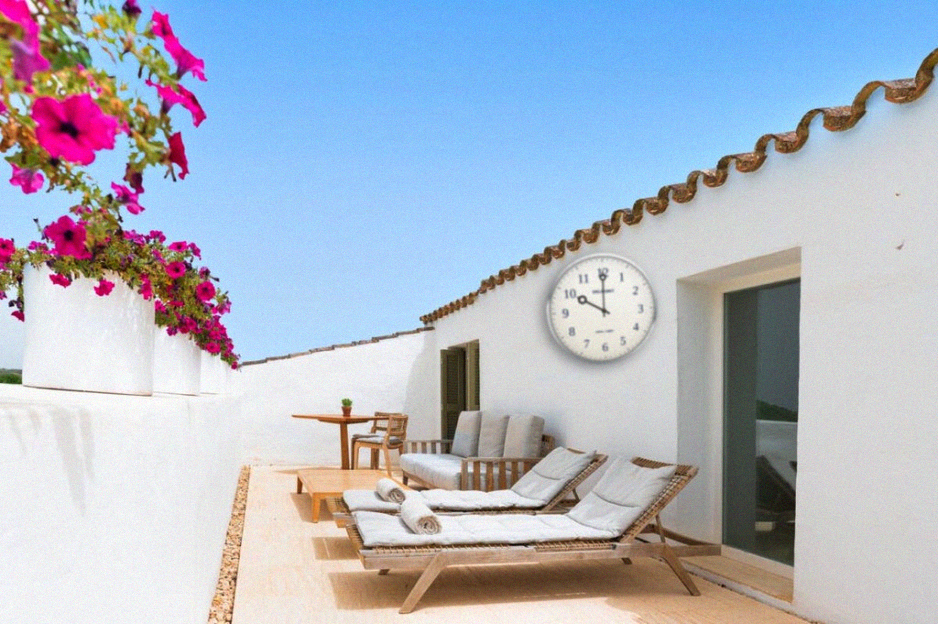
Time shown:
**10:00**
